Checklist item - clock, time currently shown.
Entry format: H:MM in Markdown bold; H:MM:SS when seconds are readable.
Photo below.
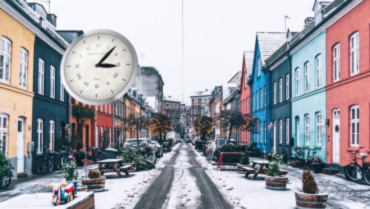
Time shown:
**3:07**
